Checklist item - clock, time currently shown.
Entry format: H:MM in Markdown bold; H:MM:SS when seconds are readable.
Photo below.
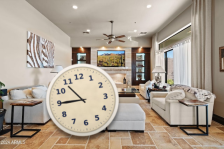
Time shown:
**10:45**
